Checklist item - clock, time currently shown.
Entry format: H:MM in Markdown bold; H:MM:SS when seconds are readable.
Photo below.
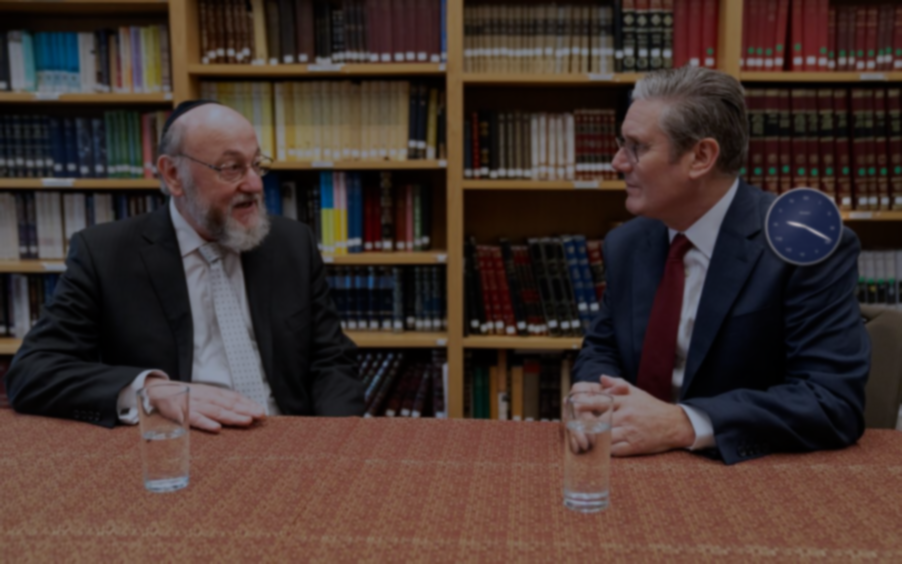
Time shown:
**9:19**
